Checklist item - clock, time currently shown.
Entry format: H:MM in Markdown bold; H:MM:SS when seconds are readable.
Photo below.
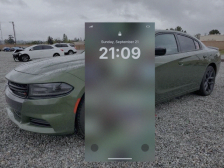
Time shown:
**21:09**
